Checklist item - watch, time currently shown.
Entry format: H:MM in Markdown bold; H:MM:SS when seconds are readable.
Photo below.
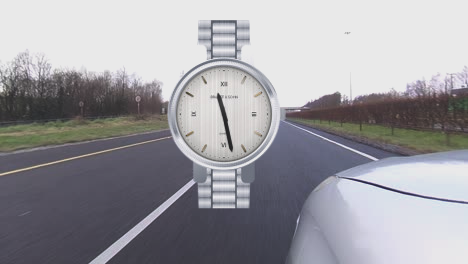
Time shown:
**11:28**
